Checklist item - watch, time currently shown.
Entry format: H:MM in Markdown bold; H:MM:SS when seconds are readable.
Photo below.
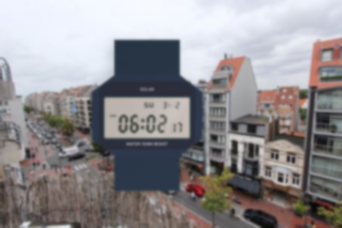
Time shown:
**6:02**
